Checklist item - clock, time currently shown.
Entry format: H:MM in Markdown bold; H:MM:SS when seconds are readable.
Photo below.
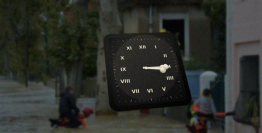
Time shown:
**3:15**
